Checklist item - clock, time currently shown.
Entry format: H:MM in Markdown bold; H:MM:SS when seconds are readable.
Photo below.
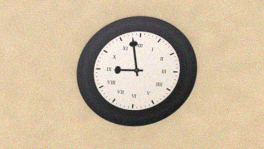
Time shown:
**8:58**
